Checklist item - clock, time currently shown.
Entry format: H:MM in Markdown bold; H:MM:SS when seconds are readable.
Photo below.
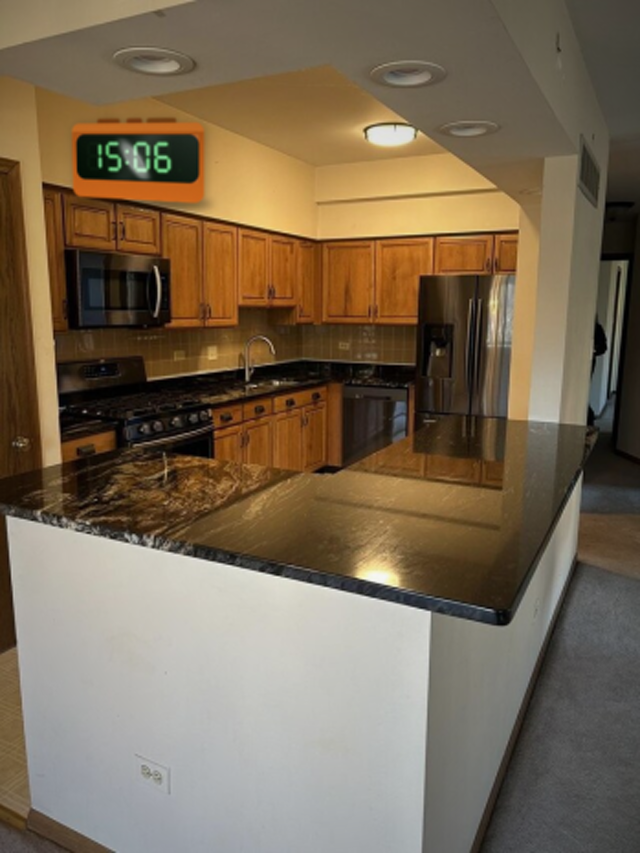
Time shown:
**15:06**
